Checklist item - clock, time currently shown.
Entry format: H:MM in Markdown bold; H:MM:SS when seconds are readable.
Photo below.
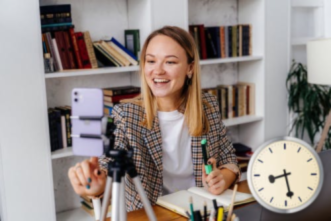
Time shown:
**8:28**
